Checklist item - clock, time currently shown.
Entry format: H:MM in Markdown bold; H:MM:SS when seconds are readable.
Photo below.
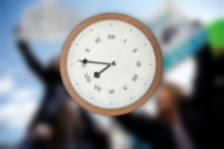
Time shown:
**7:46**
